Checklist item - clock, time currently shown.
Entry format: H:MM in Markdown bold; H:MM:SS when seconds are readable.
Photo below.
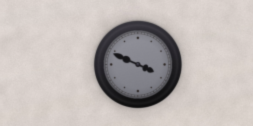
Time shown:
**3:49**
